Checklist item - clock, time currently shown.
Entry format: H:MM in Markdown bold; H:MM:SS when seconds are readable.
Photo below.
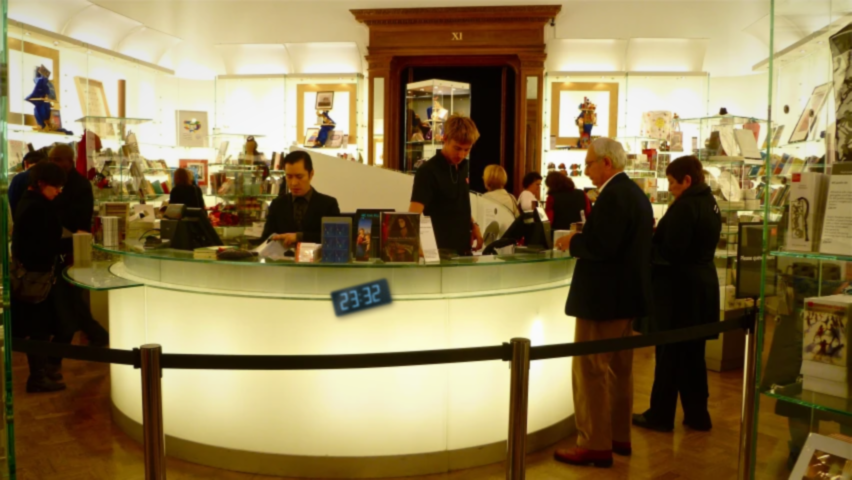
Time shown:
**23:32**
